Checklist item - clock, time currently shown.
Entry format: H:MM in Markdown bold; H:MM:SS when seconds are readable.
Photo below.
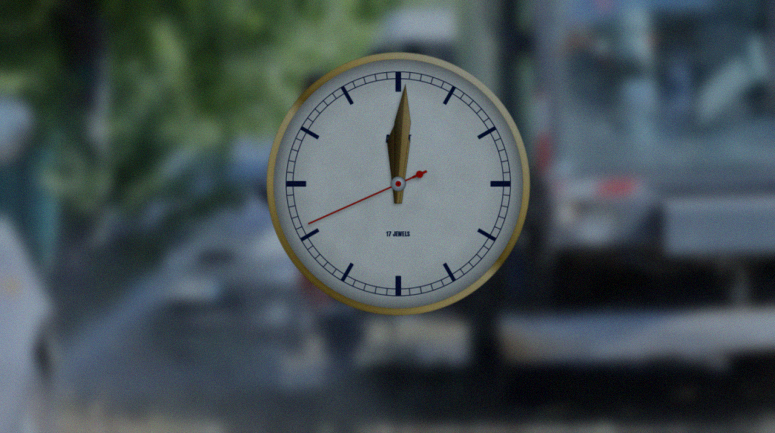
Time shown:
**12:00:41**
